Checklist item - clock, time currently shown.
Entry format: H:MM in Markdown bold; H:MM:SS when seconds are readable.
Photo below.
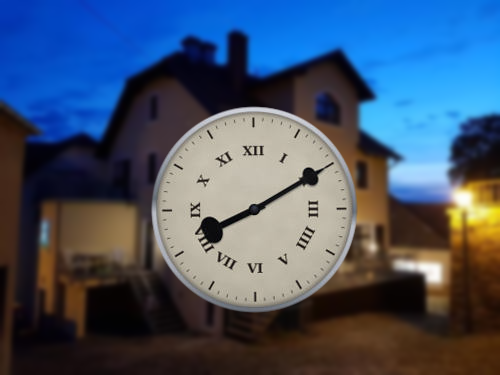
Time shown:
**8:10**
